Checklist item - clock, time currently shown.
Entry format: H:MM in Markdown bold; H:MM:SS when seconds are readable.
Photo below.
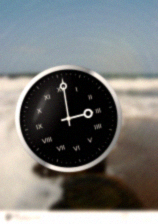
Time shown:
**3:01**
